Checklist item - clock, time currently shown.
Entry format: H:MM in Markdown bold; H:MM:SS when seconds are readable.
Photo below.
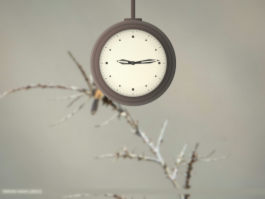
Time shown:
**9:14**
